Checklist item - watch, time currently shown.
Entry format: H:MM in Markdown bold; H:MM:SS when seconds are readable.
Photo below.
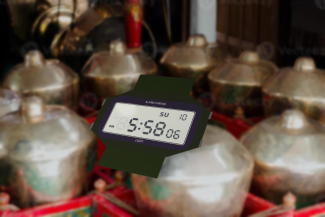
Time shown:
**5:58:06**
